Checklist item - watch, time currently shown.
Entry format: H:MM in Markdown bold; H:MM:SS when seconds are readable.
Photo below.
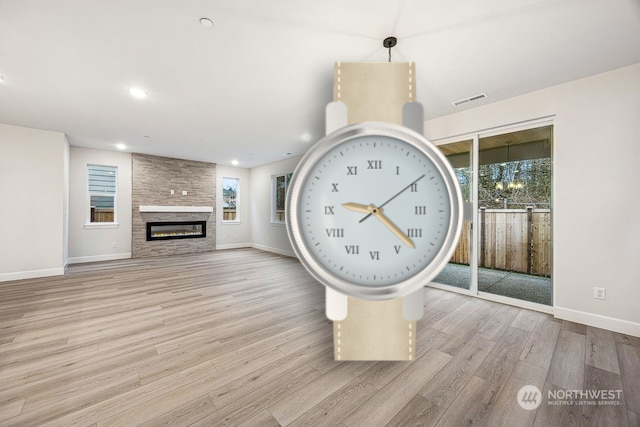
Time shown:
**9:22:09**
